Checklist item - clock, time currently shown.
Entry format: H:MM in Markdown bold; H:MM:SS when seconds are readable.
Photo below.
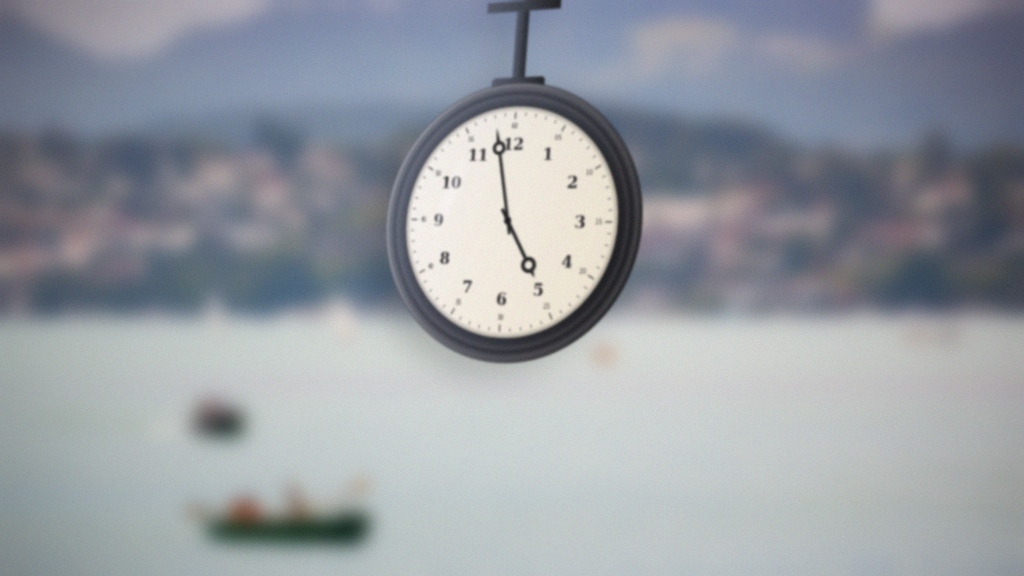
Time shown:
**4:58**
